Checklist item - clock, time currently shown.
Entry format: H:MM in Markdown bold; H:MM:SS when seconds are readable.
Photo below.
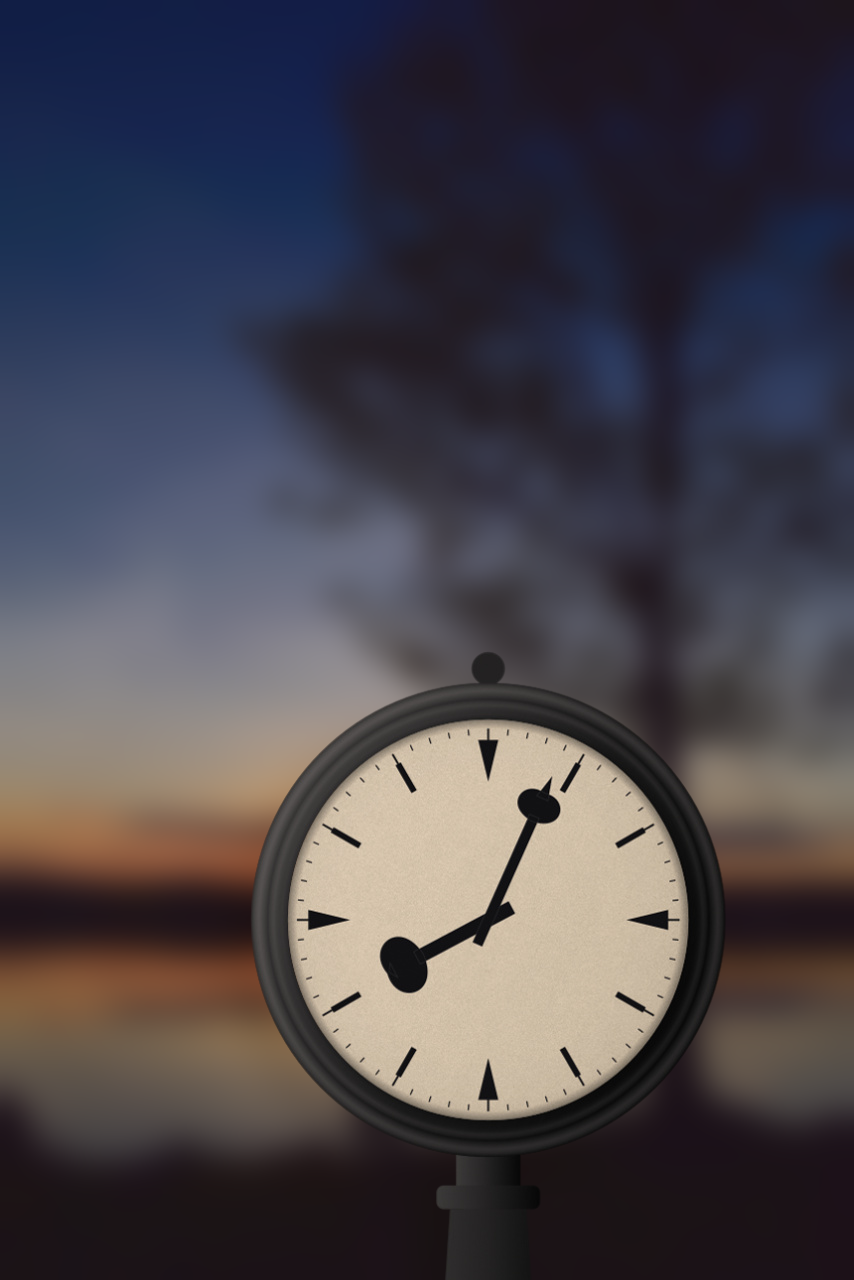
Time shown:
**8:04**
